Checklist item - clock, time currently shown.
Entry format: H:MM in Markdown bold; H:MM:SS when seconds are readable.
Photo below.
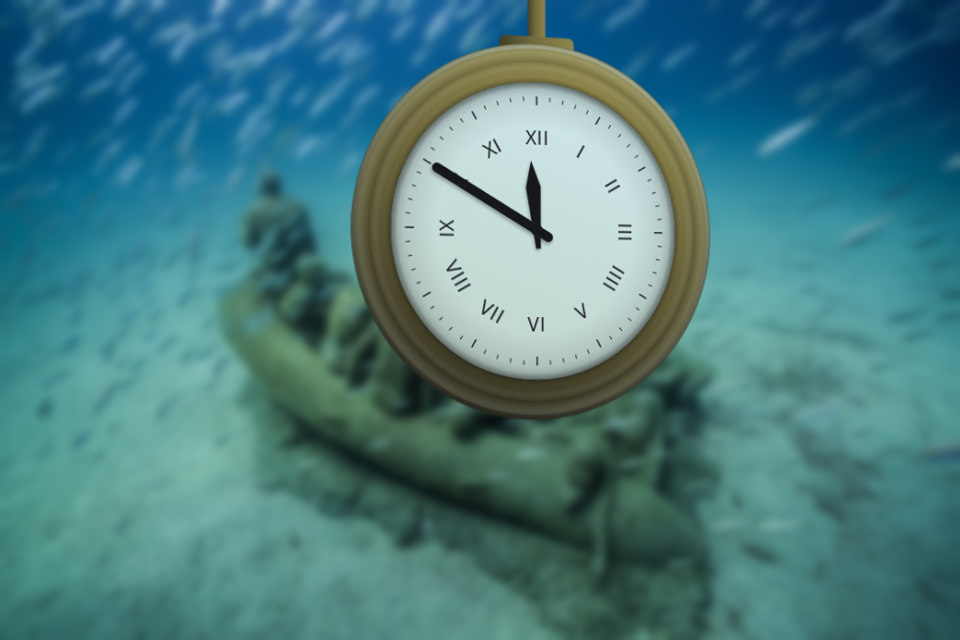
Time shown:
**11:50**
